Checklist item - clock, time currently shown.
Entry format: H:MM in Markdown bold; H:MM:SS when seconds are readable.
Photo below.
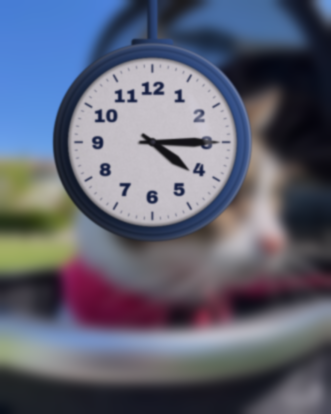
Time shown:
**4:15**
